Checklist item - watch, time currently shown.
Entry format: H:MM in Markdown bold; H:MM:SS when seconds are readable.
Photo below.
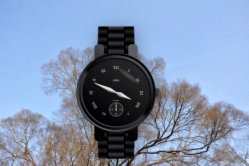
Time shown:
**3:49**
